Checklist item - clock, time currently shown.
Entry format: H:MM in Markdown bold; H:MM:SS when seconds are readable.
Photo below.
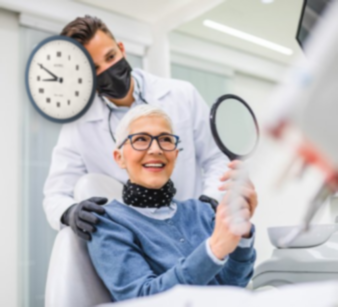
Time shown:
**8:50**
